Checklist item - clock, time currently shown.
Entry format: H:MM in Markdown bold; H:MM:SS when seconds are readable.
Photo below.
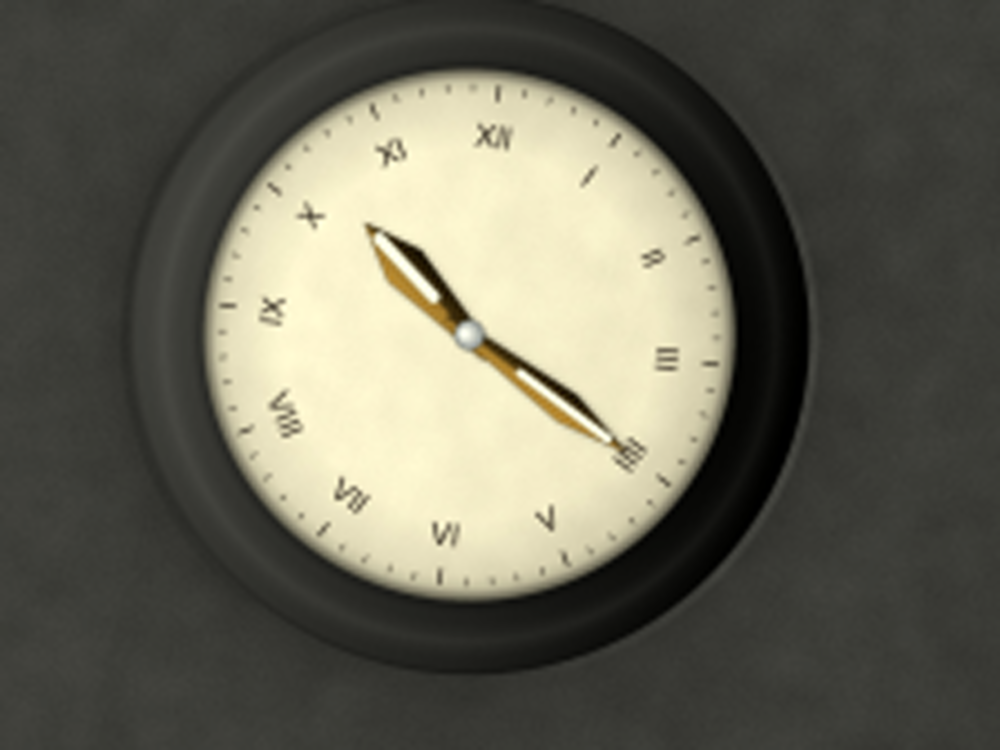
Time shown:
**10:20**
